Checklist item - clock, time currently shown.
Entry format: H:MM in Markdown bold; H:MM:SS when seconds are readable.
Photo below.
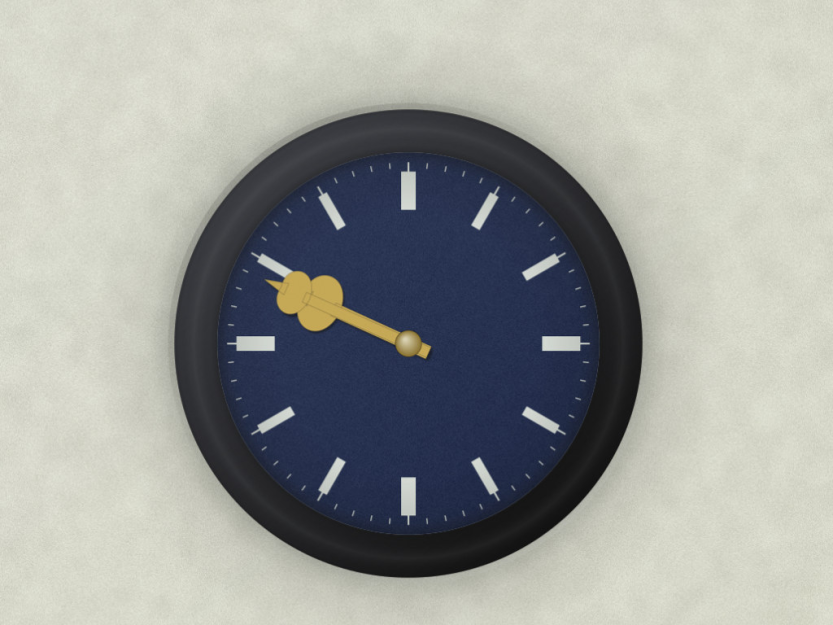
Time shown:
**9:49**
